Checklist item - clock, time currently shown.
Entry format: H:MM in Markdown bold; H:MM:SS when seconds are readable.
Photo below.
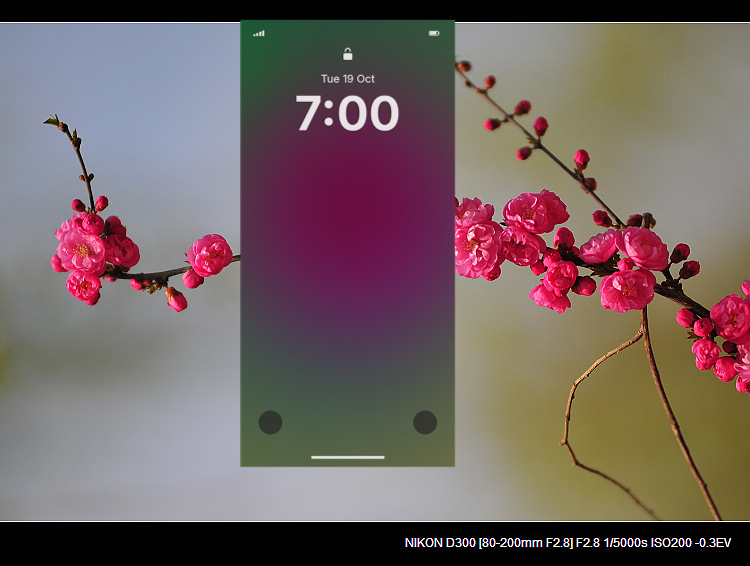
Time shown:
**7:00**
